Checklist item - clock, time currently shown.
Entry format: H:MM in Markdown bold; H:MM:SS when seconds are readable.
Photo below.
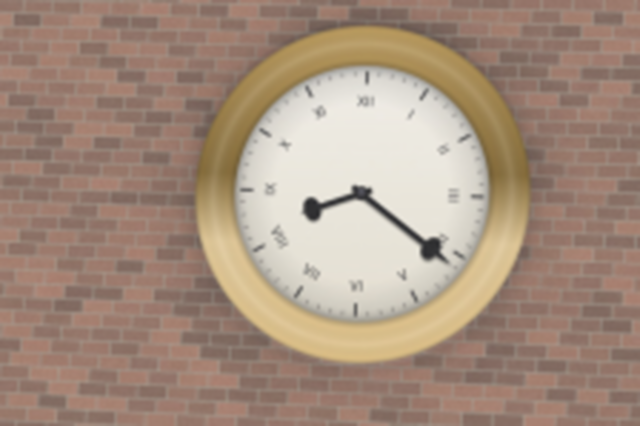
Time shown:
**8:21**
